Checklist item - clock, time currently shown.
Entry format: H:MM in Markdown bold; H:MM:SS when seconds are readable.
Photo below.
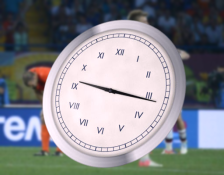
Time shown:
**9:16**
